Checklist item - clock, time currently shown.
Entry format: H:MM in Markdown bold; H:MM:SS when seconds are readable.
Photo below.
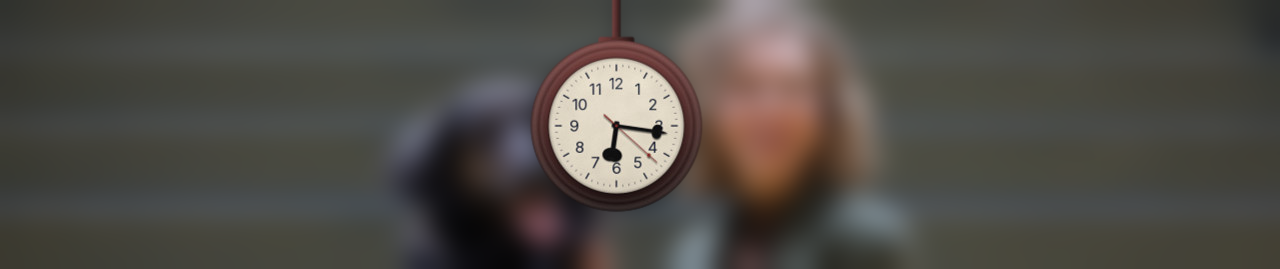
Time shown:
**6:16:22**
